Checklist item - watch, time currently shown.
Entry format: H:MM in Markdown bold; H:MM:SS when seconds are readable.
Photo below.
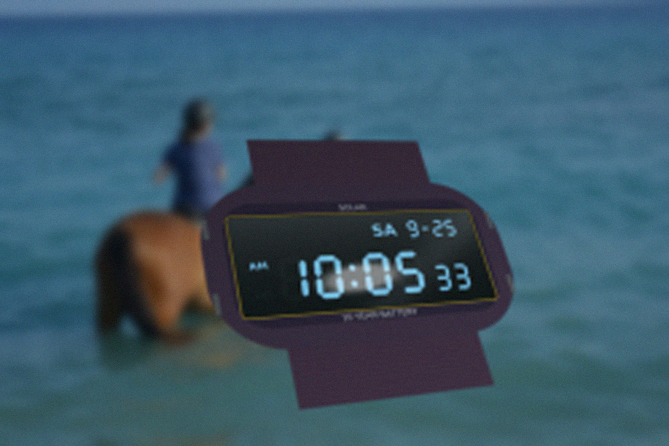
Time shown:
**10:05:33**
